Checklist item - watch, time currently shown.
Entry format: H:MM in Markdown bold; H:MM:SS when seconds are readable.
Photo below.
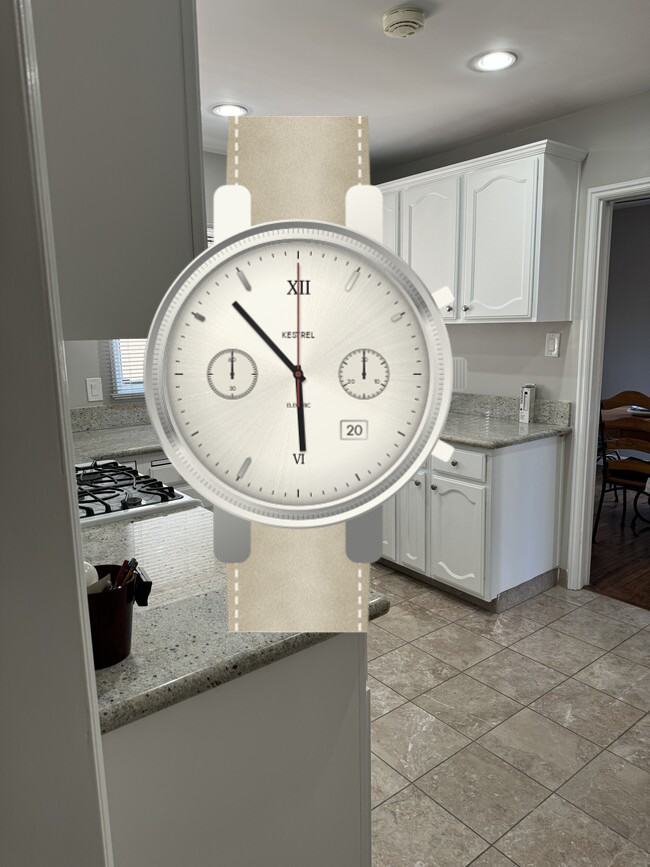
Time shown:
**5:53**
